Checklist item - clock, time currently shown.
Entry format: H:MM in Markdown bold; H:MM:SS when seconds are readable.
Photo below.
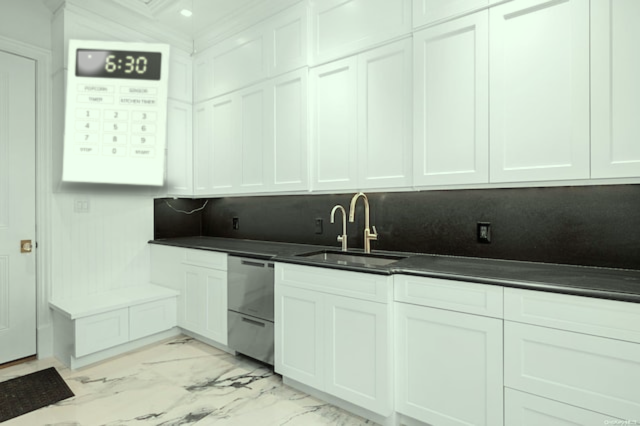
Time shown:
**6:30**
